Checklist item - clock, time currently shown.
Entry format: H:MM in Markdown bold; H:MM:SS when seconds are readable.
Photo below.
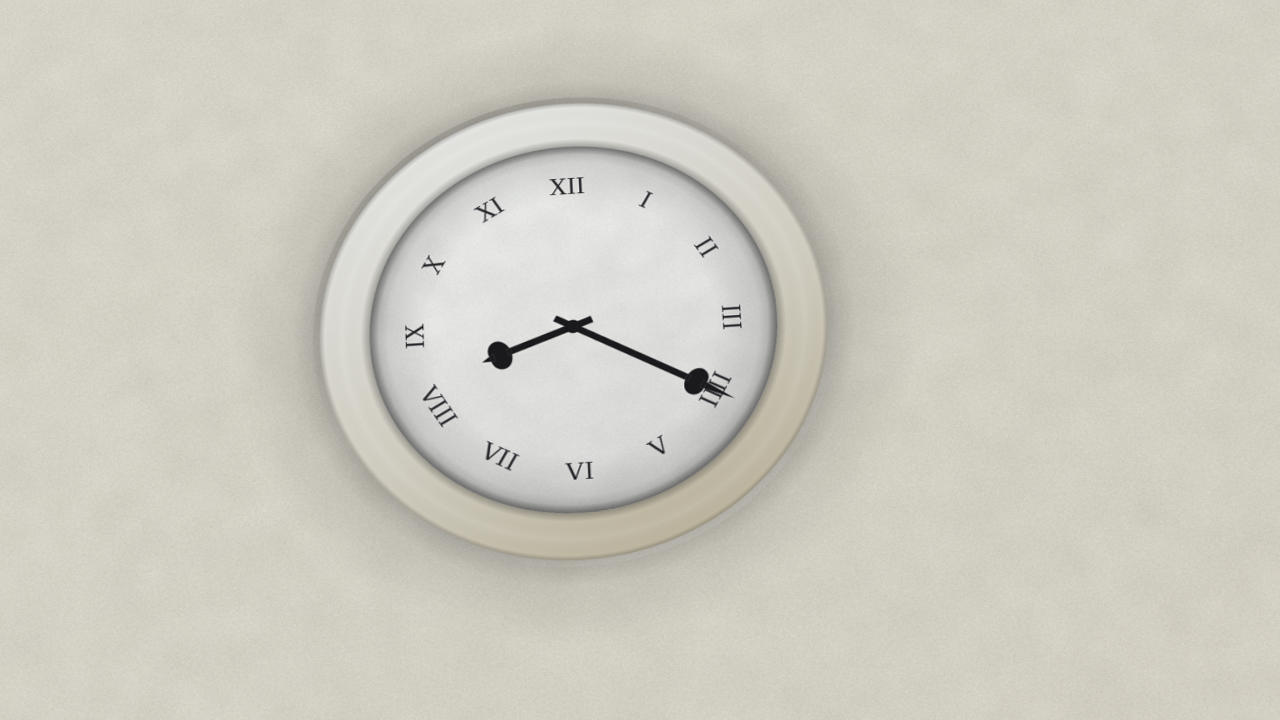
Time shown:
**8:20**
